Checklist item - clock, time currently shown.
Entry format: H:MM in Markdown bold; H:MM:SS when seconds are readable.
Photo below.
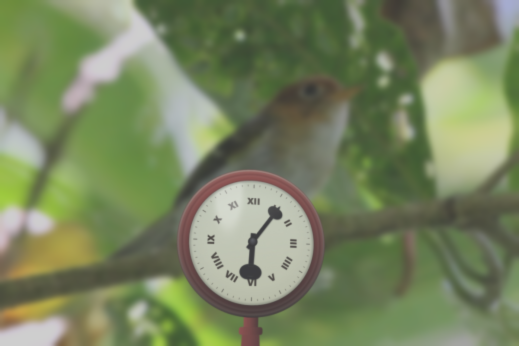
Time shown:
**6:06**
